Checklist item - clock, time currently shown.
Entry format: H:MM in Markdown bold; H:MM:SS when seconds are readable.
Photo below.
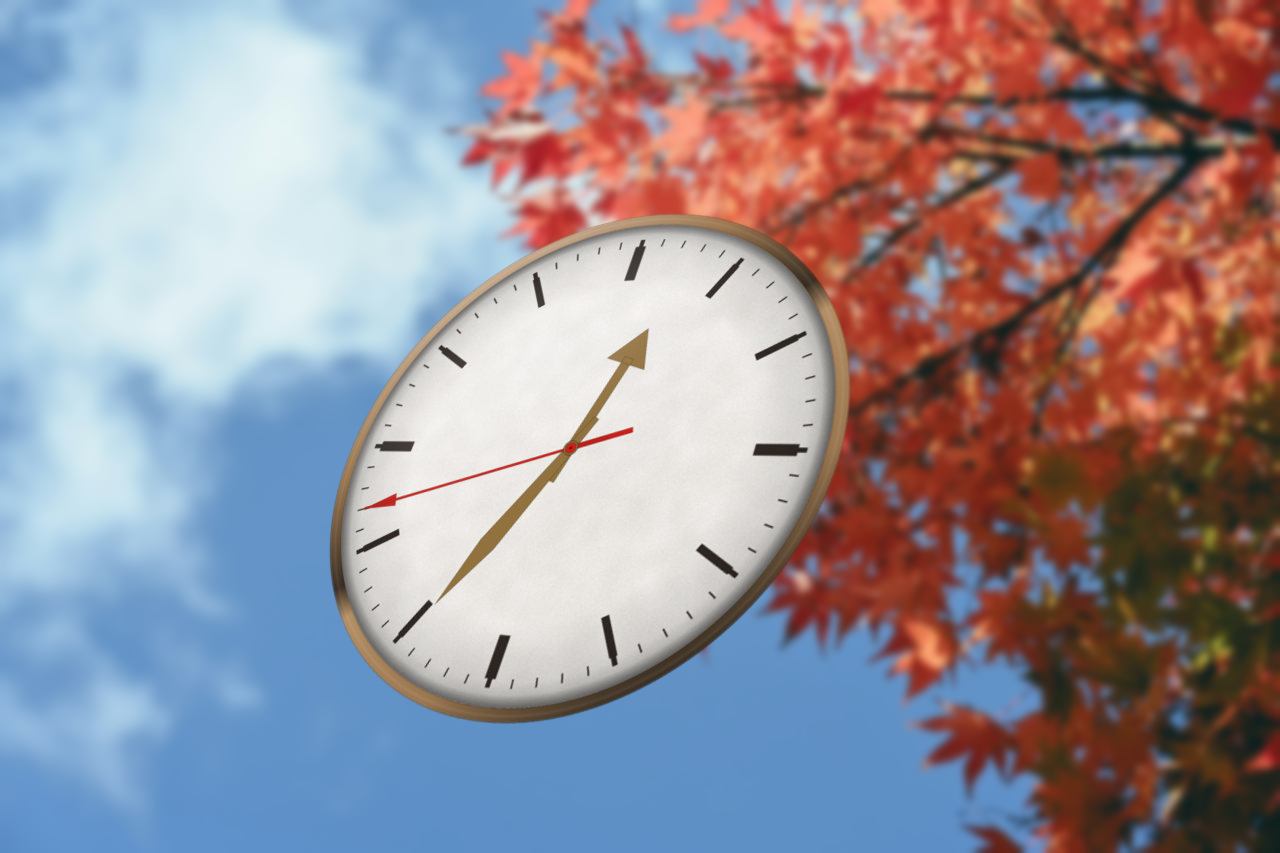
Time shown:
**12:34:42**
